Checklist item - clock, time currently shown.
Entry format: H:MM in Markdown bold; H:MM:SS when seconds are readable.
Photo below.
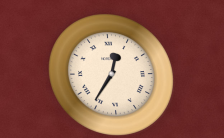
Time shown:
**12:36**
